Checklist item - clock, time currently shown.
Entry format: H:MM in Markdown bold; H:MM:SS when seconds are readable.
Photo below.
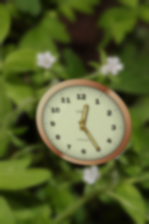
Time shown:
**12:25**
